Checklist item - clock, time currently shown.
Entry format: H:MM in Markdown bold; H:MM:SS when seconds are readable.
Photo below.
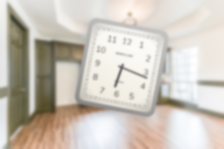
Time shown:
**6:17**
